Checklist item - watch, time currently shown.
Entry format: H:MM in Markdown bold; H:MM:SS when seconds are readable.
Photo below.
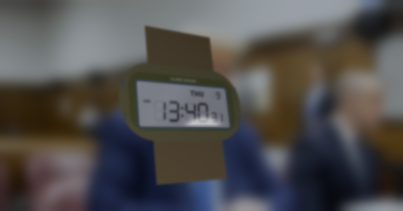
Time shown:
**13:40**
